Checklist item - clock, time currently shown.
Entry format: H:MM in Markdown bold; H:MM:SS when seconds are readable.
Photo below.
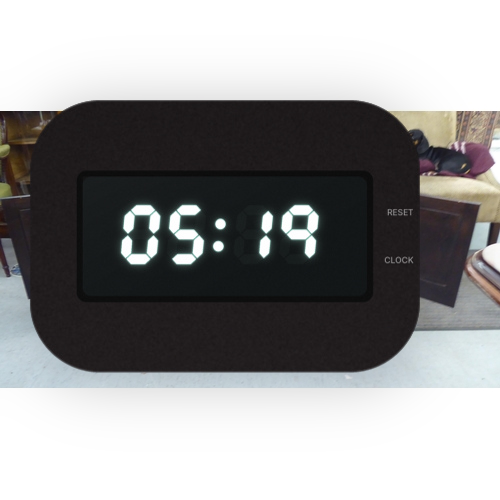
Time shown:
**5:19**
